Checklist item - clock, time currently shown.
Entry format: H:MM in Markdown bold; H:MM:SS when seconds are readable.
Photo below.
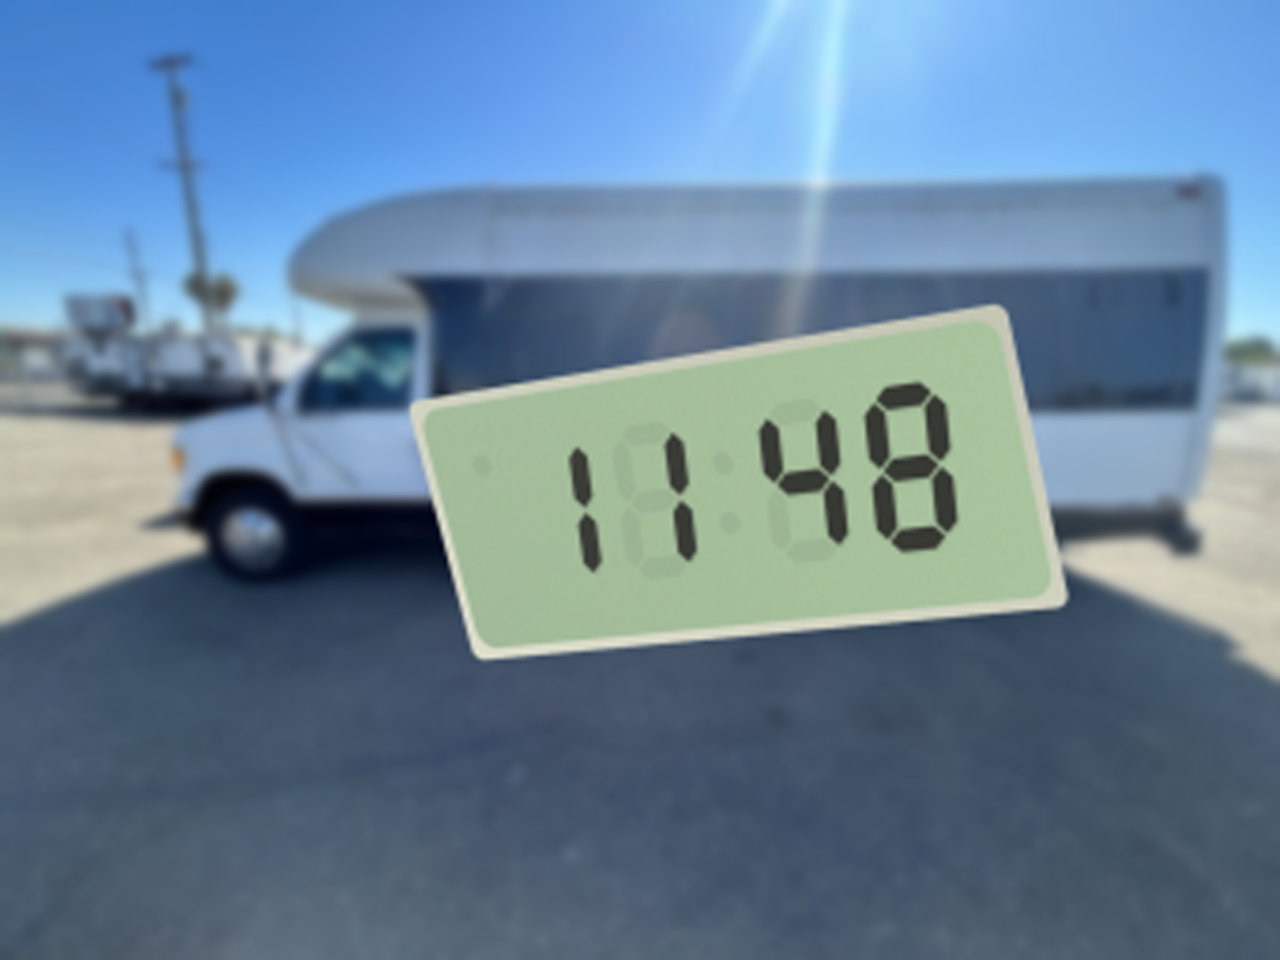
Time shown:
**11:48**
